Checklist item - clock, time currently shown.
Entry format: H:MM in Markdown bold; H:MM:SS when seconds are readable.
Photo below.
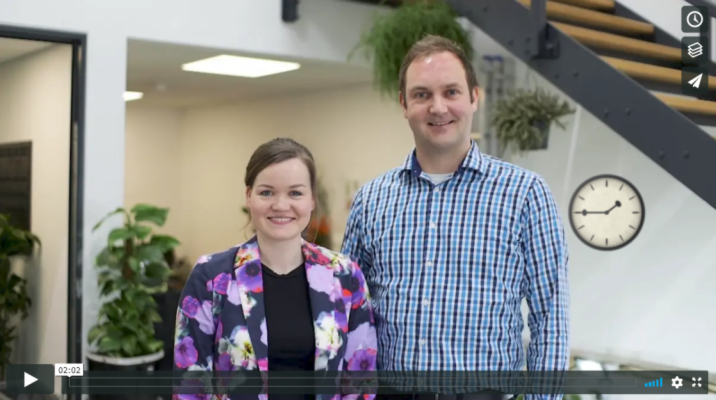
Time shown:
**1:45**
